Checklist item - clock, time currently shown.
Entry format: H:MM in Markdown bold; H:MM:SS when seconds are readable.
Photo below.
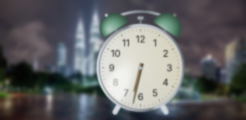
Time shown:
**6:32**
